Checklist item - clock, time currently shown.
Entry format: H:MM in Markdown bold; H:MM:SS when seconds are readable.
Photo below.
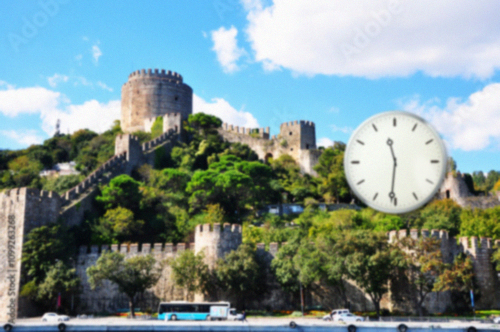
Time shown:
**11:31**
